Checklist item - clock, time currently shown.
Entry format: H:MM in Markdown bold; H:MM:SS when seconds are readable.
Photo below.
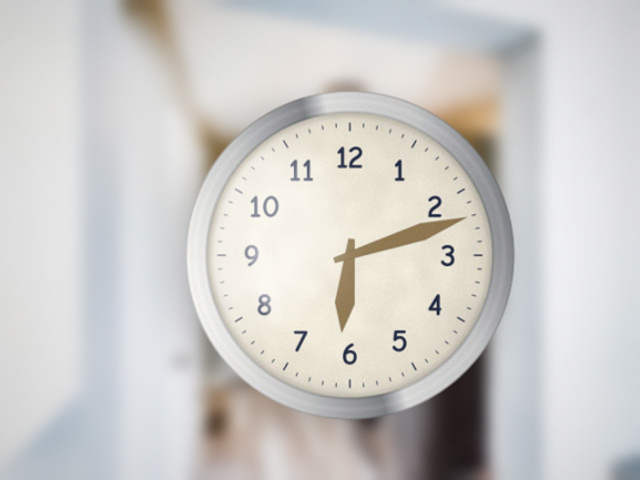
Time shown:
**6:12**
